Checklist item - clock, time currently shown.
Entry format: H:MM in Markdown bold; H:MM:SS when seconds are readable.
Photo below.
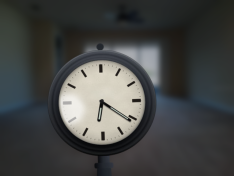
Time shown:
**6:21**
